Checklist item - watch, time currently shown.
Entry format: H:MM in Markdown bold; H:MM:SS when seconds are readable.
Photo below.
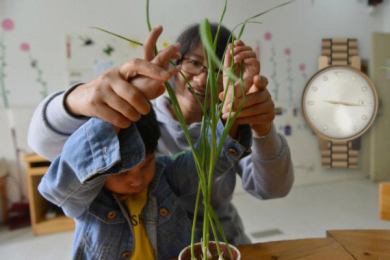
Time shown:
**9:16**
